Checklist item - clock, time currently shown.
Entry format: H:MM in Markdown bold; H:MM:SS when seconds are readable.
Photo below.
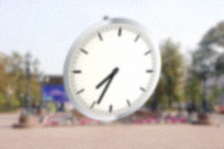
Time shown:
**7:34**
